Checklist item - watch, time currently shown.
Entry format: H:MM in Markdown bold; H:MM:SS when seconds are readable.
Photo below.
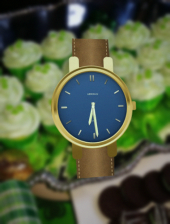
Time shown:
**6:29**
